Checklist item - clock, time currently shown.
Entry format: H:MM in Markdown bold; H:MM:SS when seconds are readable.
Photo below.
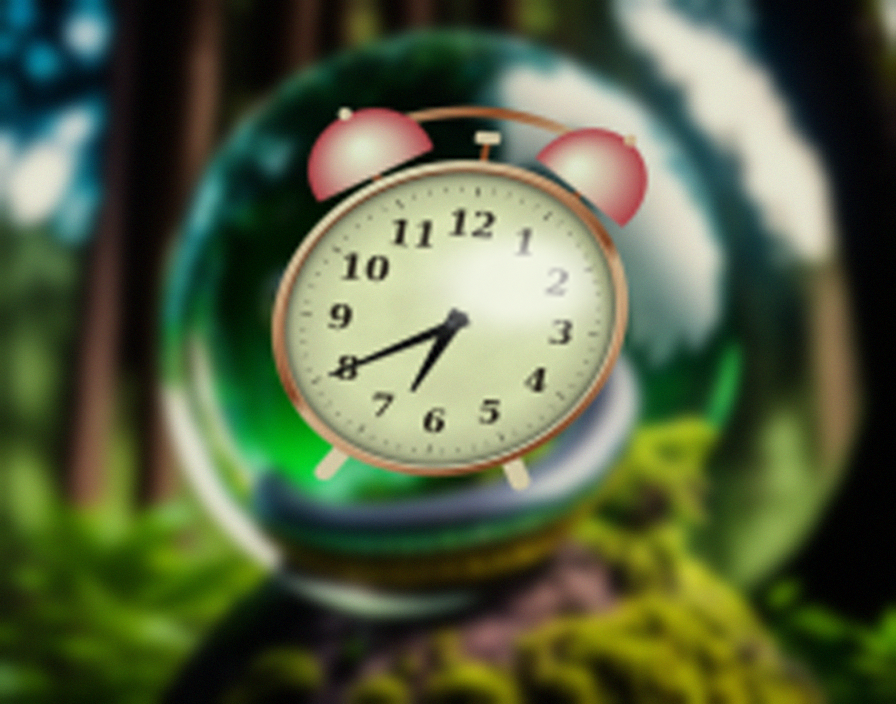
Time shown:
**6:40**
